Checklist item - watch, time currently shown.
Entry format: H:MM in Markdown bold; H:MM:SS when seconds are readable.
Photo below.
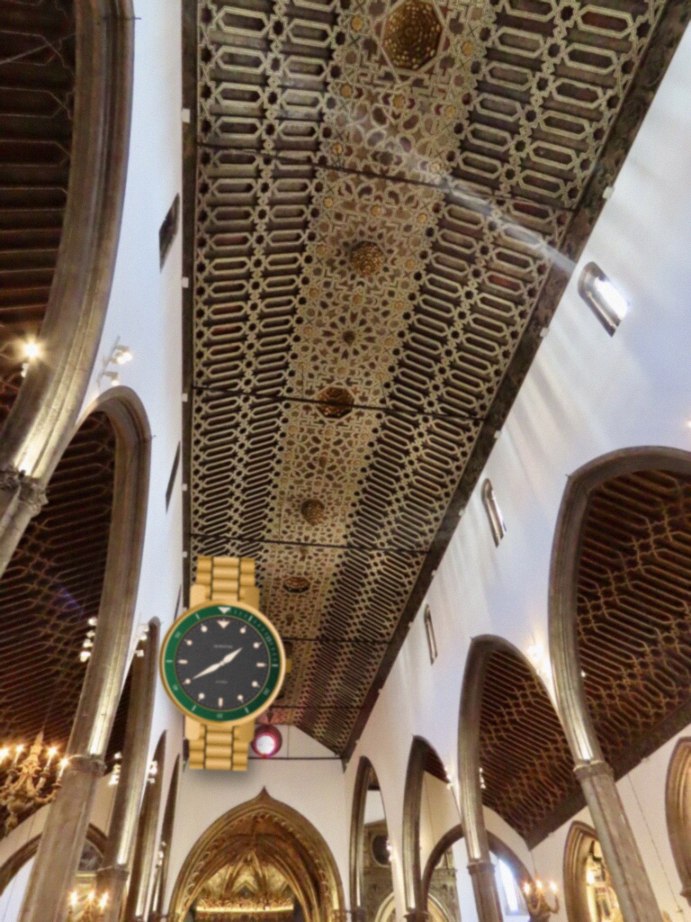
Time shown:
**1:40**
